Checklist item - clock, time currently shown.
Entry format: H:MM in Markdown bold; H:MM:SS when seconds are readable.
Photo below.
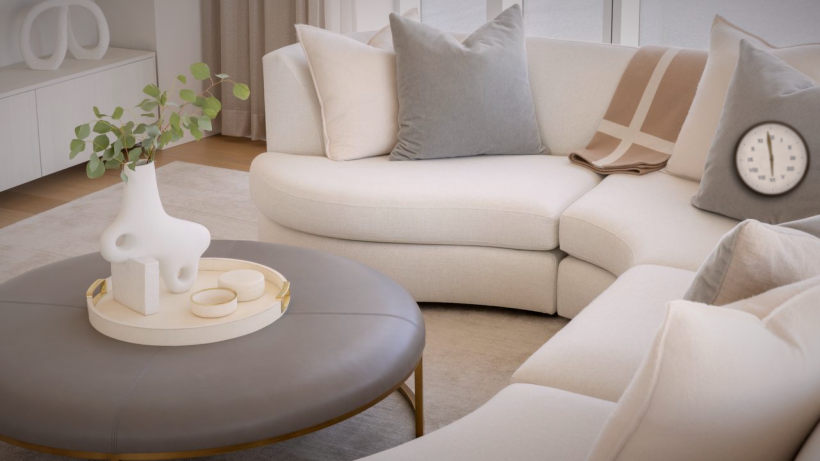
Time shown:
**5:59**
